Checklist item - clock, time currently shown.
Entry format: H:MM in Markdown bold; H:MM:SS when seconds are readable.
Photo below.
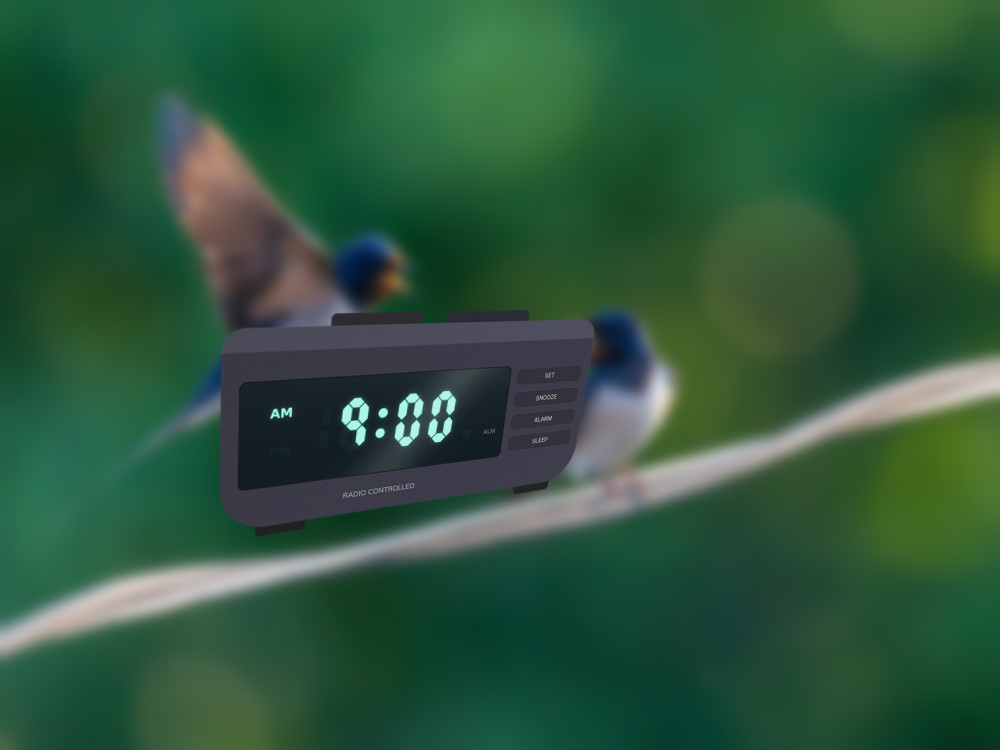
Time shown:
**9:00**
